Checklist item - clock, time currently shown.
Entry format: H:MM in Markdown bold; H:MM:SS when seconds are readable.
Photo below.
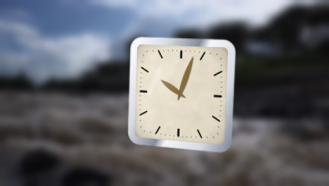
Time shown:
**10:03**
